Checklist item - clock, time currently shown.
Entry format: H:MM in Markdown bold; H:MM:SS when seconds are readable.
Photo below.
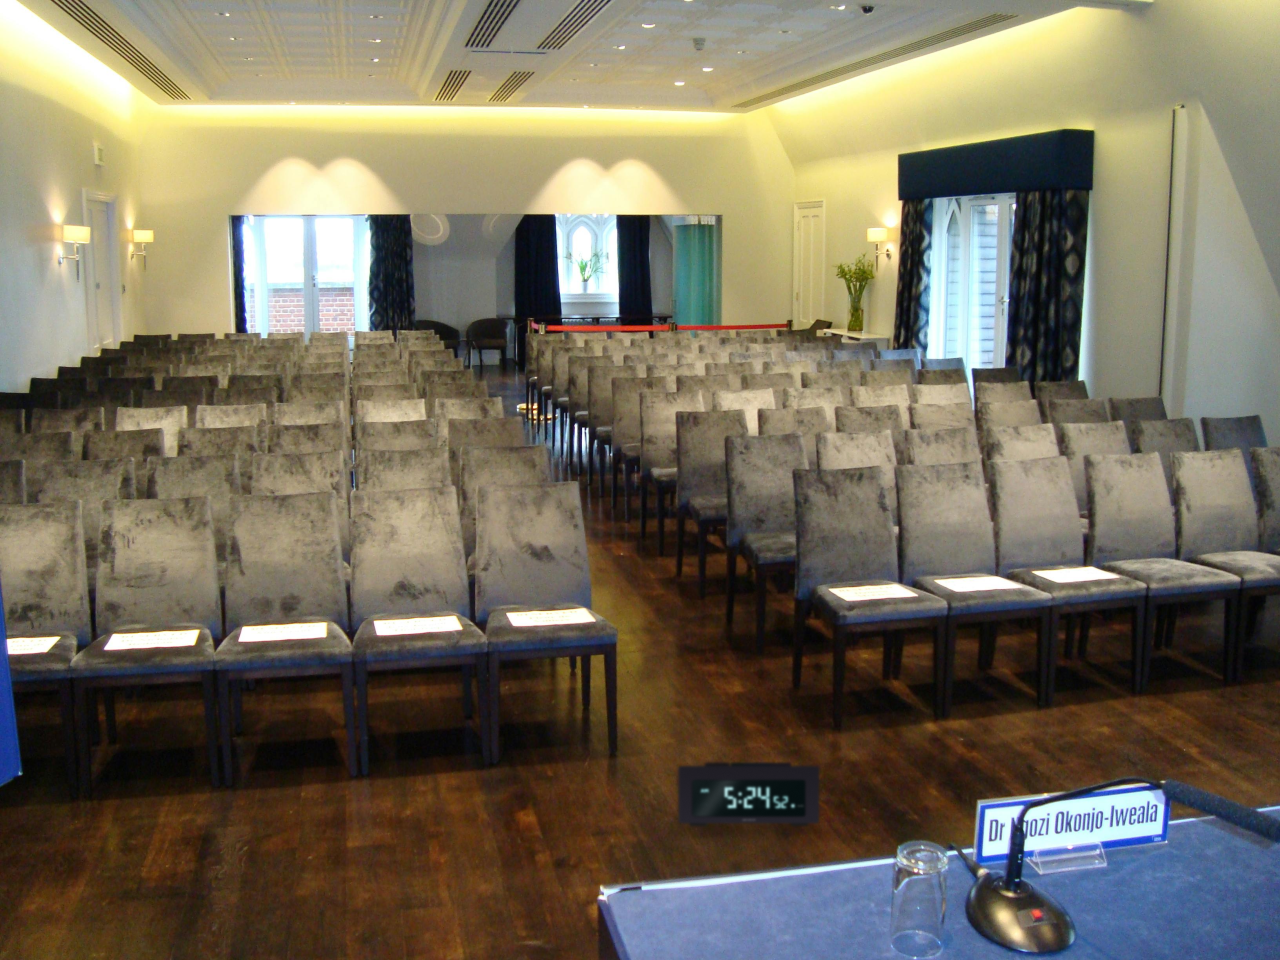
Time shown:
**5:24:52**
